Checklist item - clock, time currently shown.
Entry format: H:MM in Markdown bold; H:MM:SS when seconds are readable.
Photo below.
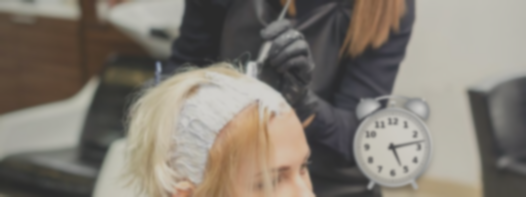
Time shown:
**5:13**
